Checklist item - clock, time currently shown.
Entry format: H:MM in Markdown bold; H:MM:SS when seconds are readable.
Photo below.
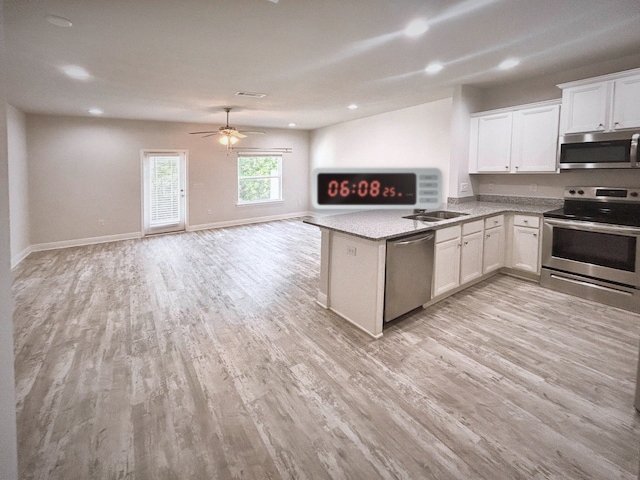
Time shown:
**6:08**
